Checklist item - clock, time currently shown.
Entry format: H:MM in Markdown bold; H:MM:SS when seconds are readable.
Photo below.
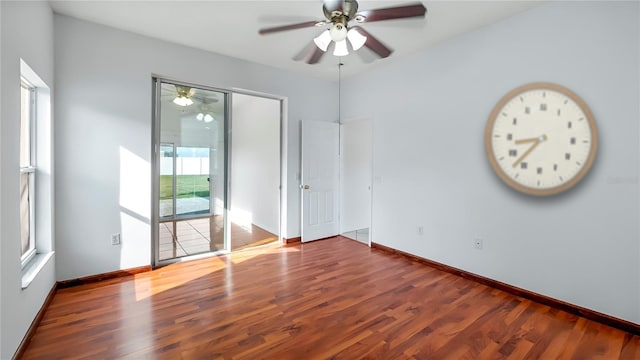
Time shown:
**8:37**
